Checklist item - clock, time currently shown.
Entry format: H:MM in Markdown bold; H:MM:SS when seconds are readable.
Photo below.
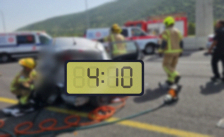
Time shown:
**4:10**
